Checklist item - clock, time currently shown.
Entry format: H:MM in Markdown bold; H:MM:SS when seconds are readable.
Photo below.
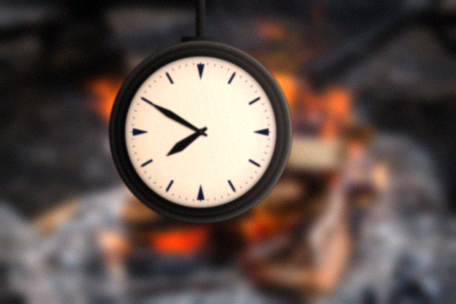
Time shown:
**7:50**
